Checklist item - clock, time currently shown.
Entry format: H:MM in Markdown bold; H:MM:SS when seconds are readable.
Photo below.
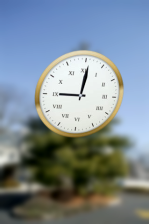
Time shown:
**9:01**
